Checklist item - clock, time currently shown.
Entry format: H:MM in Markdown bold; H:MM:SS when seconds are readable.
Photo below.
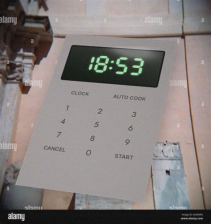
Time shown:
**18:53**
